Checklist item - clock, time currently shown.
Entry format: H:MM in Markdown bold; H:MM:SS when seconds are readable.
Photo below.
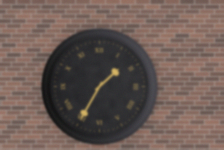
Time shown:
**1:35**
